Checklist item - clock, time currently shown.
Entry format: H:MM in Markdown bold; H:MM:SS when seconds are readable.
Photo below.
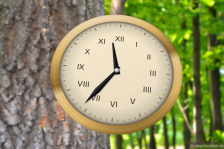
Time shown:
**11:36**
